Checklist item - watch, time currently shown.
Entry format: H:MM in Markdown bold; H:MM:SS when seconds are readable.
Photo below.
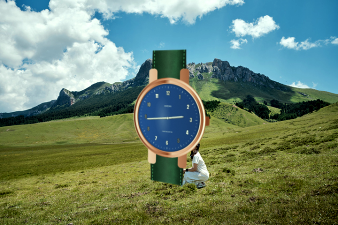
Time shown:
**2:44**
